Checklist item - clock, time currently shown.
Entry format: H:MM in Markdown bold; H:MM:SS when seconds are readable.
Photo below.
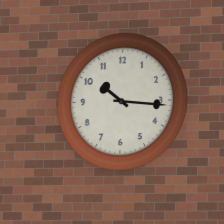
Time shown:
**10:16**
